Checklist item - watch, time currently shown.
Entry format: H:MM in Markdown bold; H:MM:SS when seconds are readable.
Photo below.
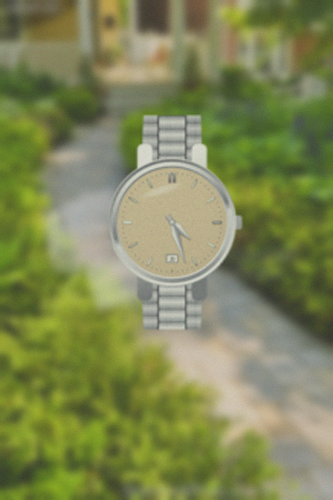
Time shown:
**4:27**
